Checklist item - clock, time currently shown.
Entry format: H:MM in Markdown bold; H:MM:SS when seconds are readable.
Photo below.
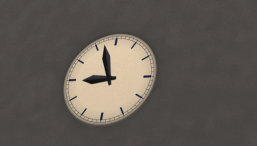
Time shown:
**8:57**
